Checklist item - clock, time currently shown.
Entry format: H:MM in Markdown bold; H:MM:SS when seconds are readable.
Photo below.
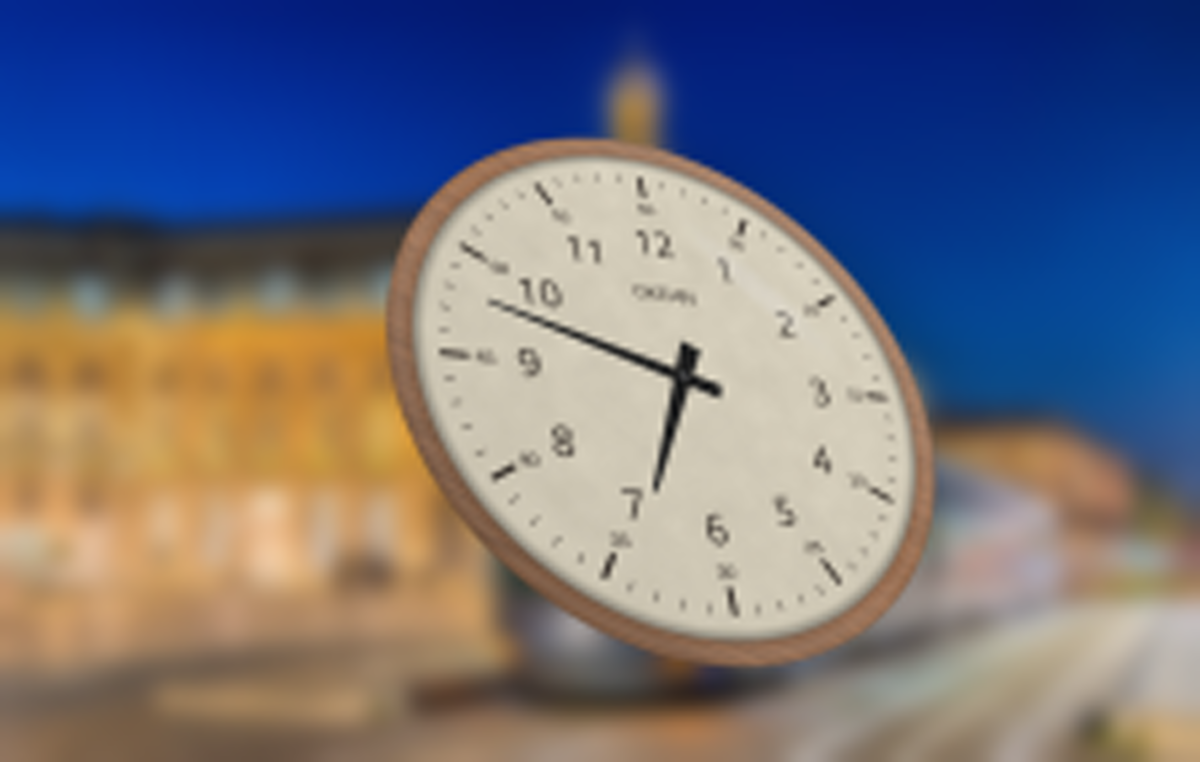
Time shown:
**6:48**
